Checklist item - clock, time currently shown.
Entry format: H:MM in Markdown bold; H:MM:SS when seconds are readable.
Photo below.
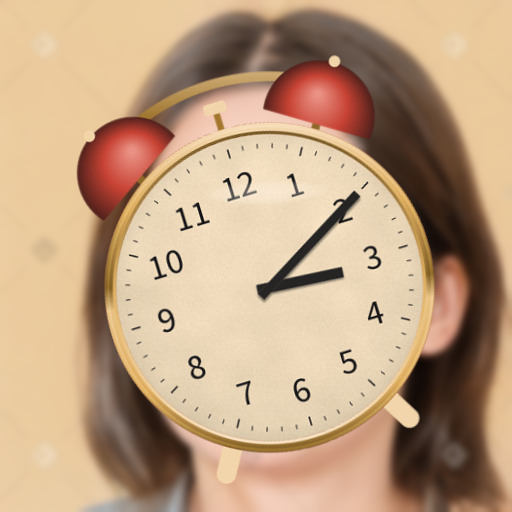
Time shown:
**3:10**
